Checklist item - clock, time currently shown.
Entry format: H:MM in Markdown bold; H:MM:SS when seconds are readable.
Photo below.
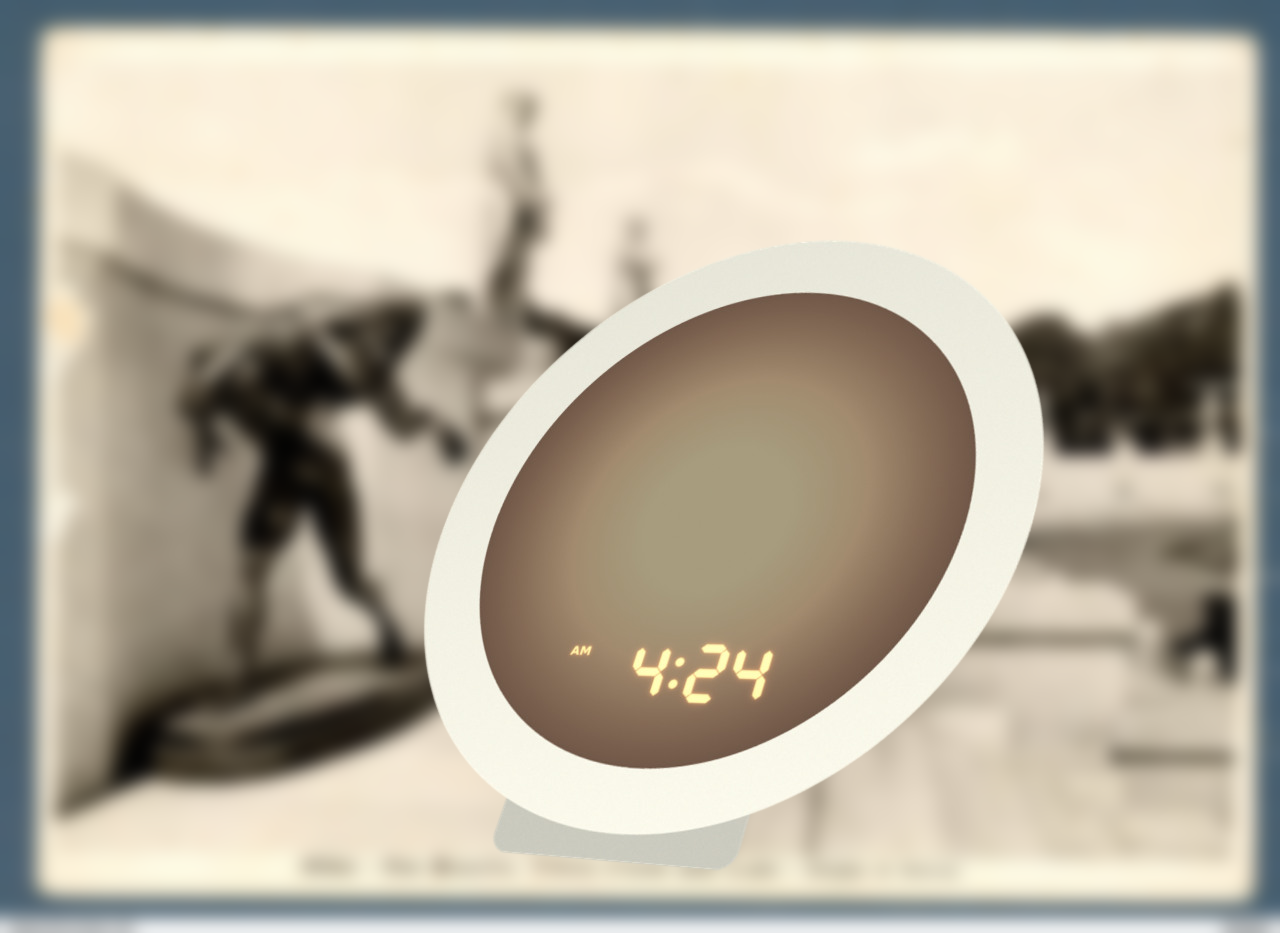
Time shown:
**4:24**
